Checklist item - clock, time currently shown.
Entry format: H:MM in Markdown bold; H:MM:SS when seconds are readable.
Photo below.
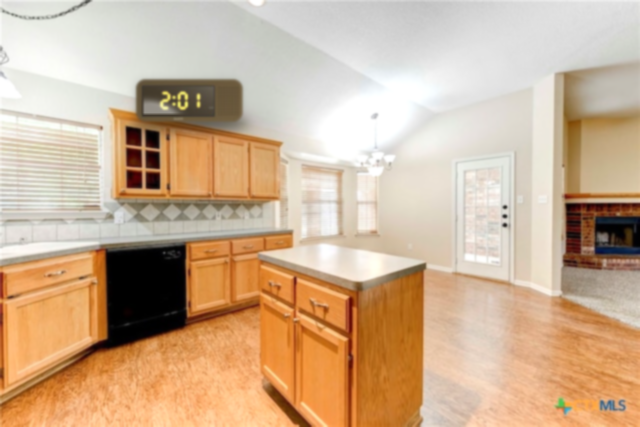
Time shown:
**2:01**
